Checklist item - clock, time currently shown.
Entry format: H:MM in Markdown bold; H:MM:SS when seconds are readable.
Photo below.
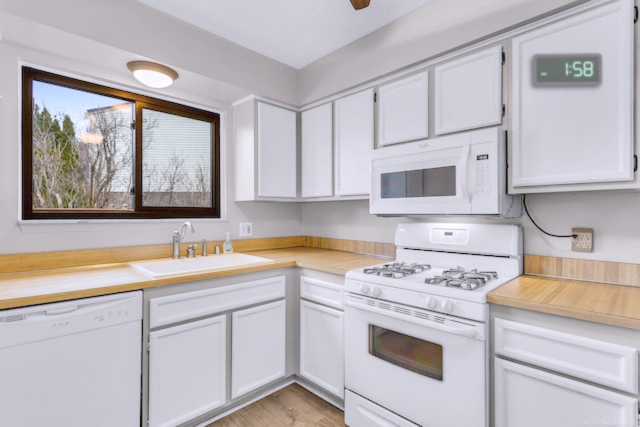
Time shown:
**1:58**
